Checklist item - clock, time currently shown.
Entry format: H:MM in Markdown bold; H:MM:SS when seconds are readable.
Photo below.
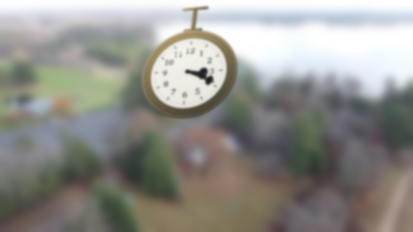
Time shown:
**3:19**
